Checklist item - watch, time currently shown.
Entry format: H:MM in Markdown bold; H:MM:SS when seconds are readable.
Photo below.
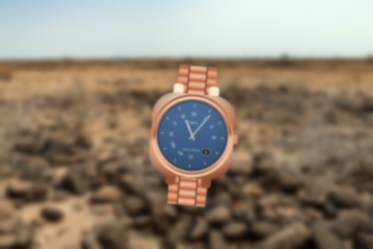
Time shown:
**11:06**
